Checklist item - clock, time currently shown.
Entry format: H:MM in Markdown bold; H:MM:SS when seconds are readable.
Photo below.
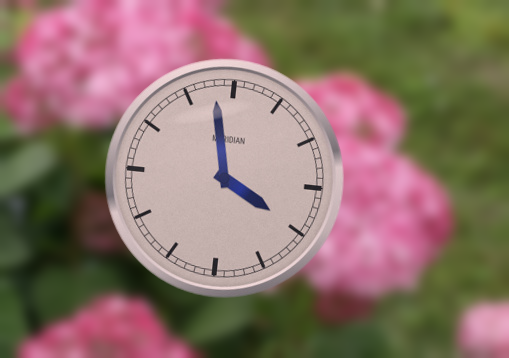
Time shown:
**3:58**
